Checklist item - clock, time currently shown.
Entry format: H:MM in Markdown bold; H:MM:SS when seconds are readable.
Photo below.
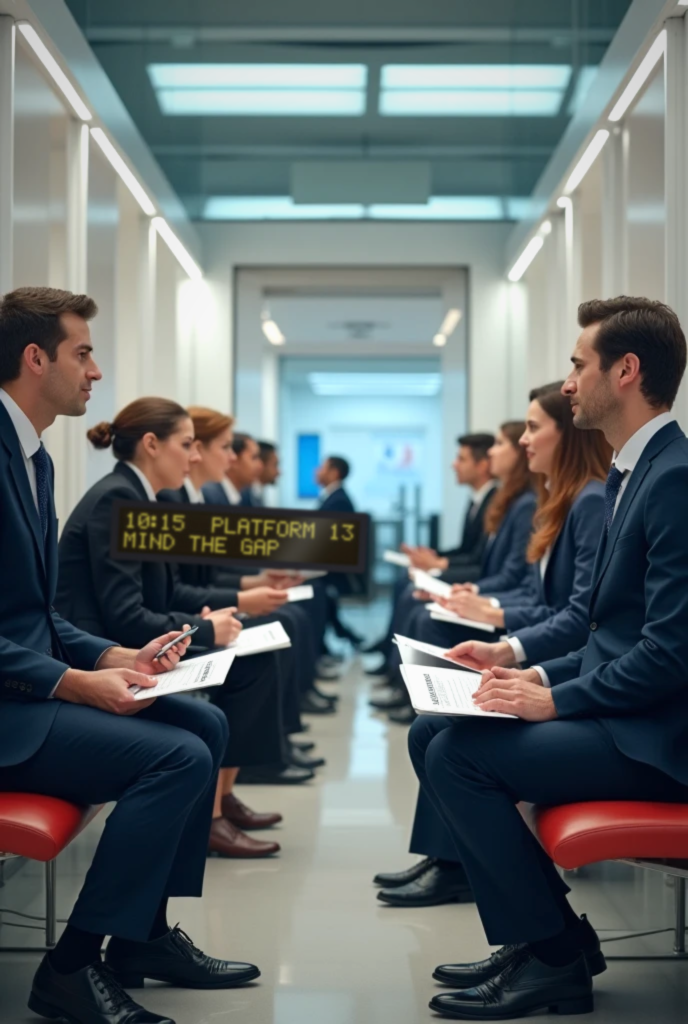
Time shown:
**10:15**
